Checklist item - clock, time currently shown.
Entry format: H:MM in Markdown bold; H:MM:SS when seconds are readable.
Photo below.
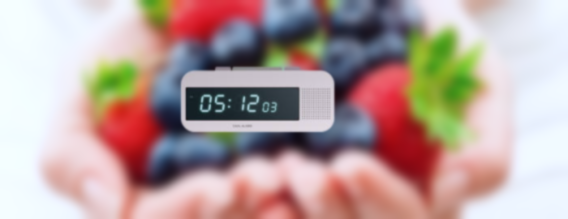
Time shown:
**5:12**
